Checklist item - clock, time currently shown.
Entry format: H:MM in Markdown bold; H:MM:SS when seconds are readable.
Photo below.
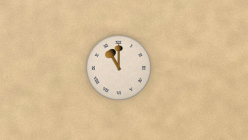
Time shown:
**11:00**
